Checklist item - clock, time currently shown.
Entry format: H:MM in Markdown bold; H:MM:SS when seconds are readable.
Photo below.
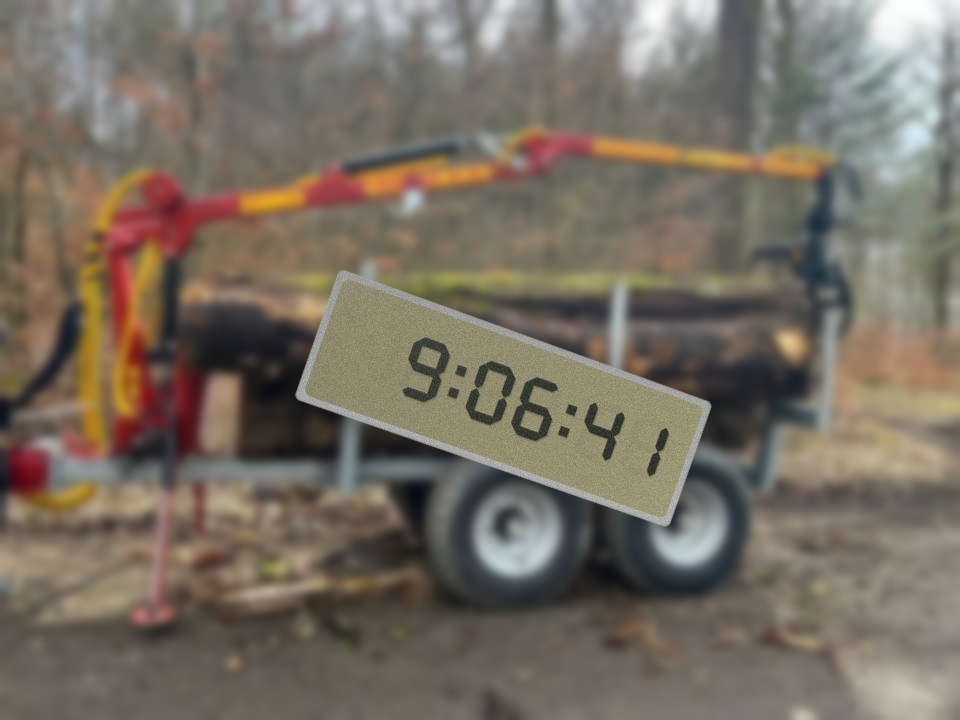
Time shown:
**9:06:41**
